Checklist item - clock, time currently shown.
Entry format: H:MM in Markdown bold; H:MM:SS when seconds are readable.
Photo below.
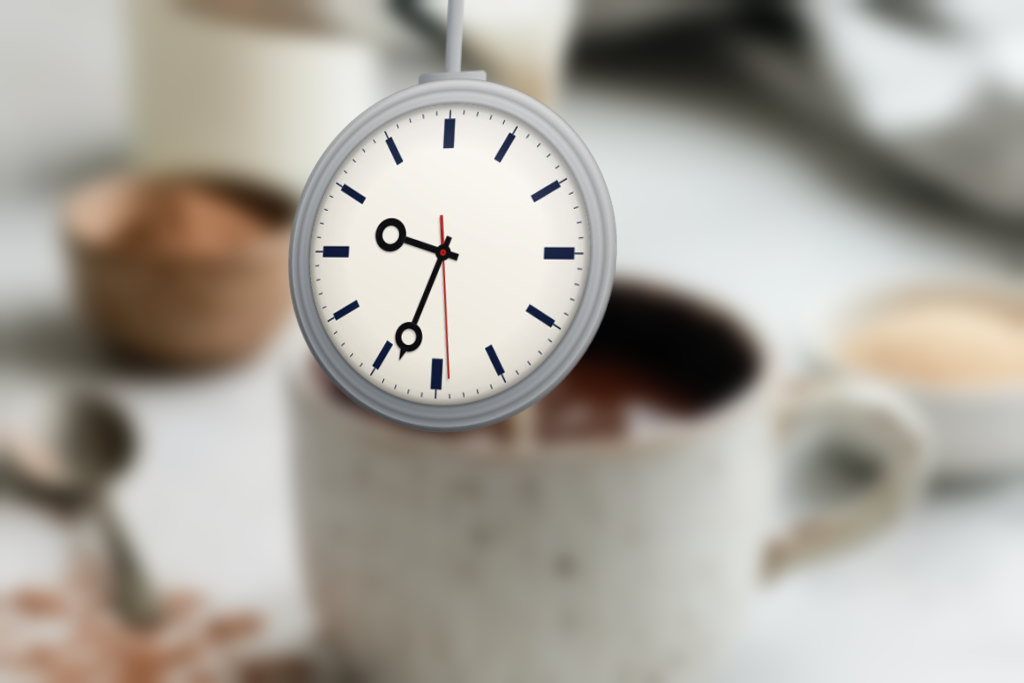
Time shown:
**9:33:29**
